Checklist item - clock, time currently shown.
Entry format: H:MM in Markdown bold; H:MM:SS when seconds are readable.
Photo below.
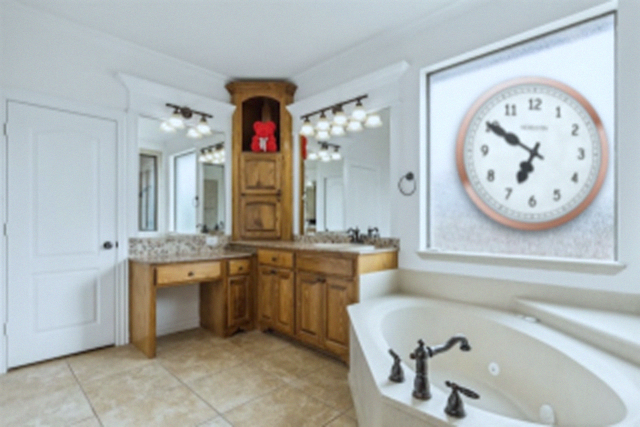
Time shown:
**6:50**
